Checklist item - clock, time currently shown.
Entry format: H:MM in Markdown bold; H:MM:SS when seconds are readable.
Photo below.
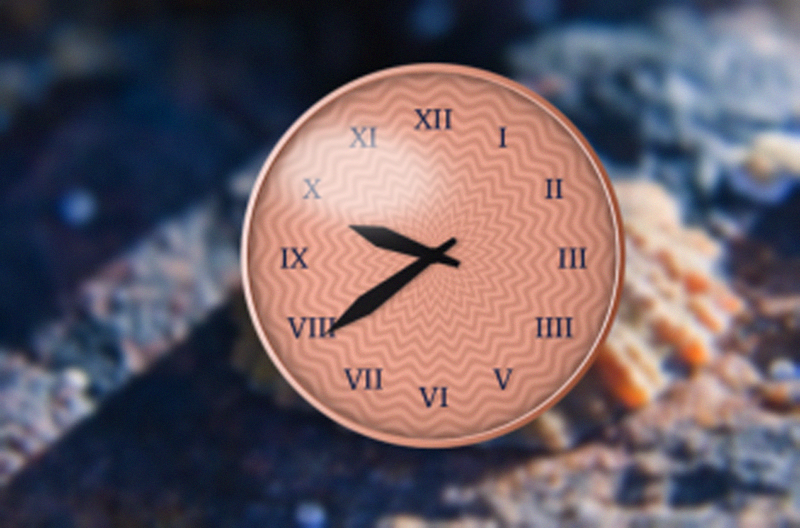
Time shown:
**9:39**
